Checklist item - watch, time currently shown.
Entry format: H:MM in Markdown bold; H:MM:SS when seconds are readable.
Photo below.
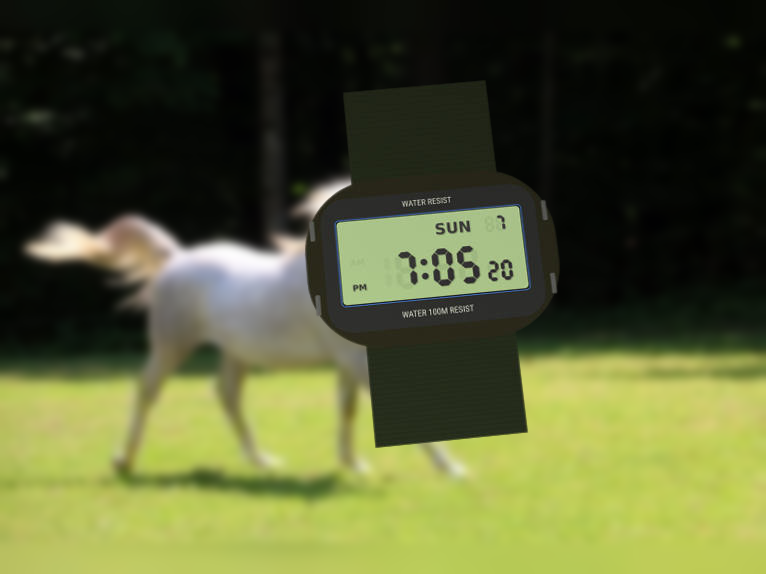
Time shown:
**7:05:20**
